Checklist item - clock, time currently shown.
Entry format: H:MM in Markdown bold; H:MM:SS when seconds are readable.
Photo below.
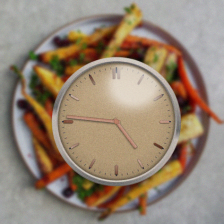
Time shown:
**4:46**
